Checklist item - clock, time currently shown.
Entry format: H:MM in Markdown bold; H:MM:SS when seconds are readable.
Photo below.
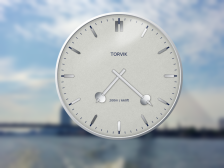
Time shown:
**7:22**
